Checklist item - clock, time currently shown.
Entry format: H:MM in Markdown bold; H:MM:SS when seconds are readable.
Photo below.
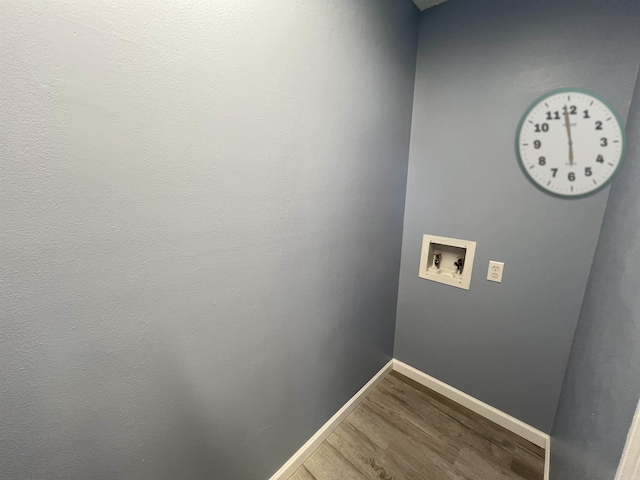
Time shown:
**5:59**
